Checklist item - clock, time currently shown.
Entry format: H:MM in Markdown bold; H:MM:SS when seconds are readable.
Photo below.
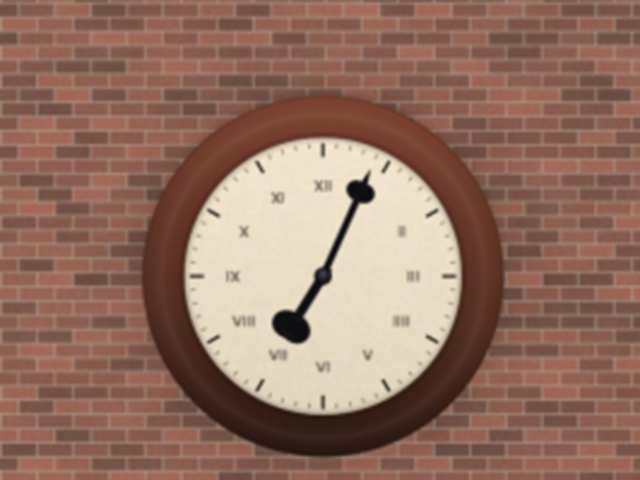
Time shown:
**7:04**
